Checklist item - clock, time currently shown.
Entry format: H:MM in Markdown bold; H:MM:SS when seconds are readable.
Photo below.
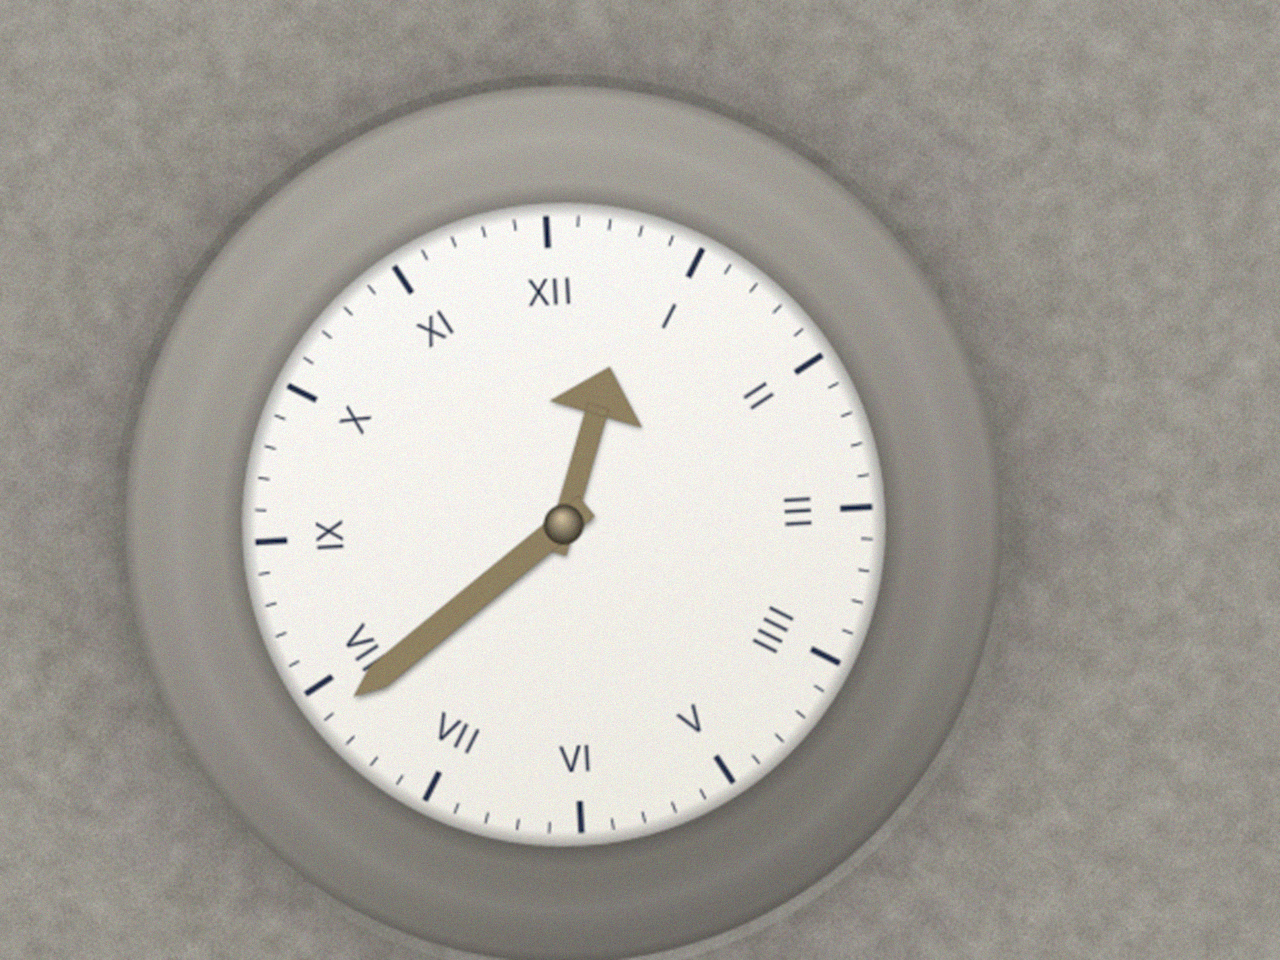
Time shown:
**12:39**
